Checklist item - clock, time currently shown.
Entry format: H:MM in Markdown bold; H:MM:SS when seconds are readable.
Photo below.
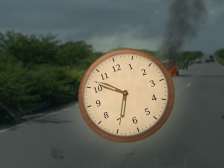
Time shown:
**6:52**
